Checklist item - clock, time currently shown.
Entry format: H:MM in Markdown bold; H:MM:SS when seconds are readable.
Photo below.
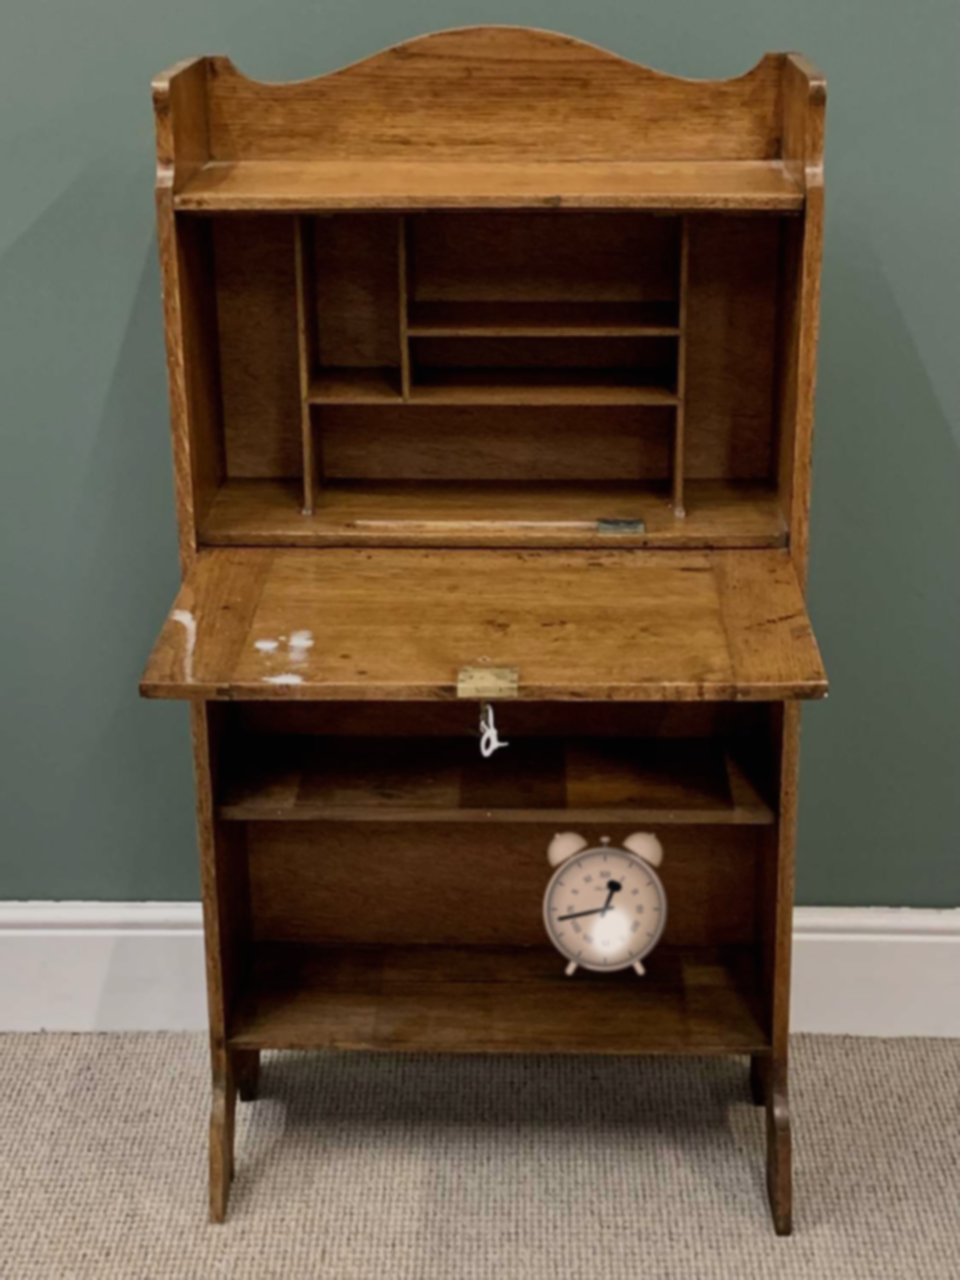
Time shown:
**12:43**
